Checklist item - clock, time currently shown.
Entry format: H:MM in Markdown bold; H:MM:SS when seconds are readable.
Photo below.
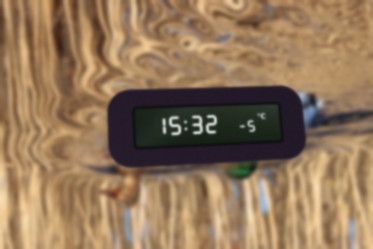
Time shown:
**15:32**
